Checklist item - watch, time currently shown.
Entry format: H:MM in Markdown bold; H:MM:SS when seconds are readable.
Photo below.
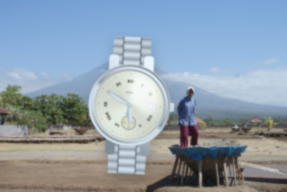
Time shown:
**5:50**
